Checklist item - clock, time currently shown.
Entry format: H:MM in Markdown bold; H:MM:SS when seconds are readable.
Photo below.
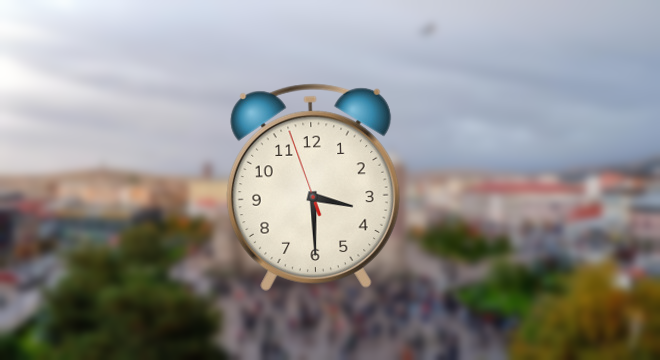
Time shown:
**3:29:57**
